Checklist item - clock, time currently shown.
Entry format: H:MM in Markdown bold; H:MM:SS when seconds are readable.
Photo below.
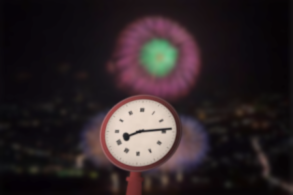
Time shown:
**8:14**
